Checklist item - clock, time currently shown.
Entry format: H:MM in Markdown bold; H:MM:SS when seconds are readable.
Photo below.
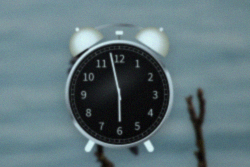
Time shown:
**5:58**
